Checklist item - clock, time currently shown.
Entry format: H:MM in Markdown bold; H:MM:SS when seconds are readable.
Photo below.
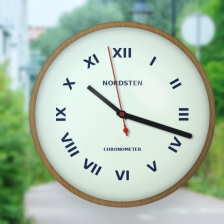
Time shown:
**10:17:58**
